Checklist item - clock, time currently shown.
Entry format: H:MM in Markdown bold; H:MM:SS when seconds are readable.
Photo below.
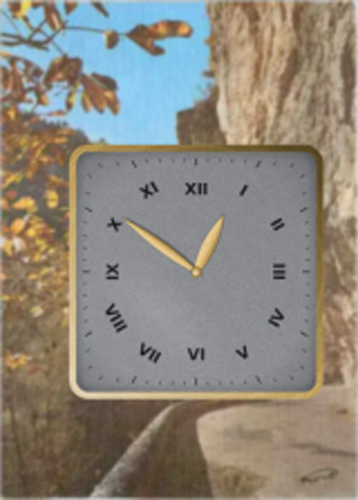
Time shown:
**12:51**
